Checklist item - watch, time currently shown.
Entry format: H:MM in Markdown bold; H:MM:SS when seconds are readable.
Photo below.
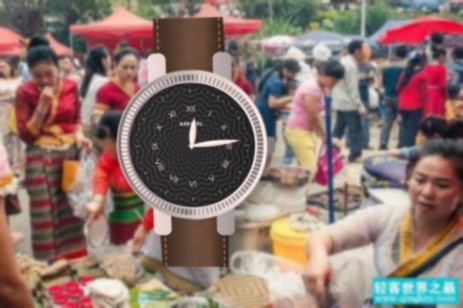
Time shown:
**12:14**
